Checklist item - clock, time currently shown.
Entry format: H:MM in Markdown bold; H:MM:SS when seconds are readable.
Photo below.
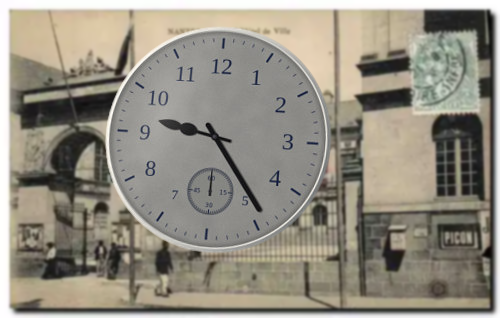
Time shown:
**9:24**
